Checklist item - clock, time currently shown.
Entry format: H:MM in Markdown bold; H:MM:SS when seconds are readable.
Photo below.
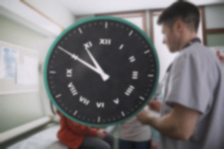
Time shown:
**10:50**
